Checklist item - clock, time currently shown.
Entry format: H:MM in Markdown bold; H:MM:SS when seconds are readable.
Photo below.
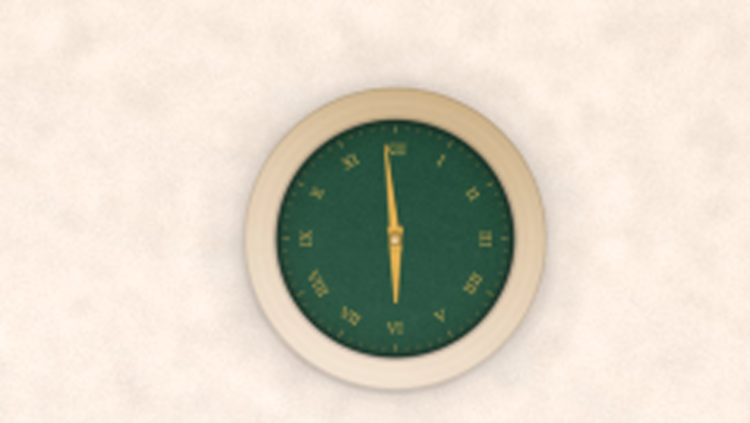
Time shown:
**5:59**
